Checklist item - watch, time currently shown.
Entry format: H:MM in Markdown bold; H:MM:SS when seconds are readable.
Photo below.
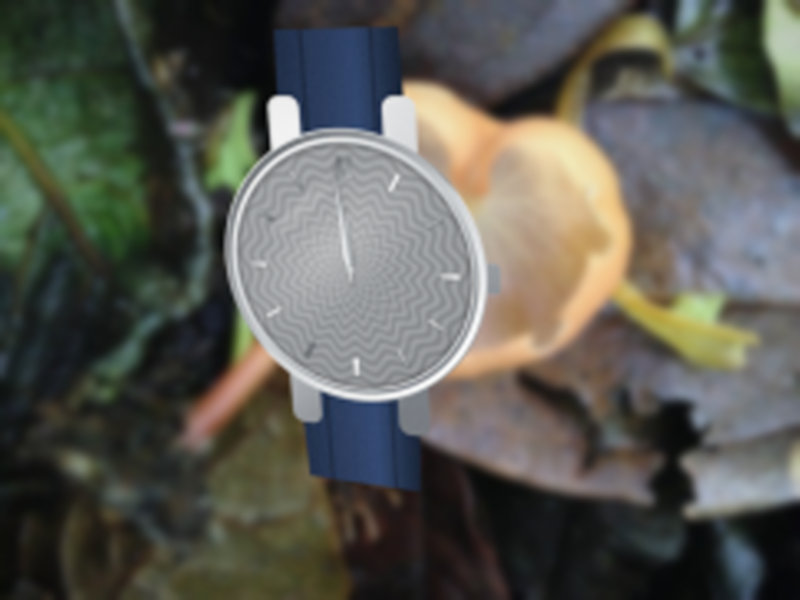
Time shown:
**11:59**
